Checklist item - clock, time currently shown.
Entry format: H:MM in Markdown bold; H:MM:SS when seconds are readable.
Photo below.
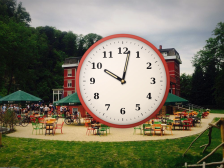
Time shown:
**10:02**
